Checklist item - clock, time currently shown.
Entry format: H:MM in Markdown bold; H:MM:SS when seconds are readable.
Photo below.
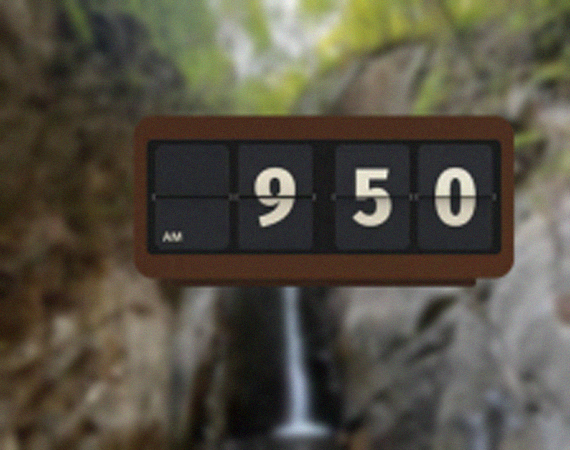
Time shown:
**9:50**
